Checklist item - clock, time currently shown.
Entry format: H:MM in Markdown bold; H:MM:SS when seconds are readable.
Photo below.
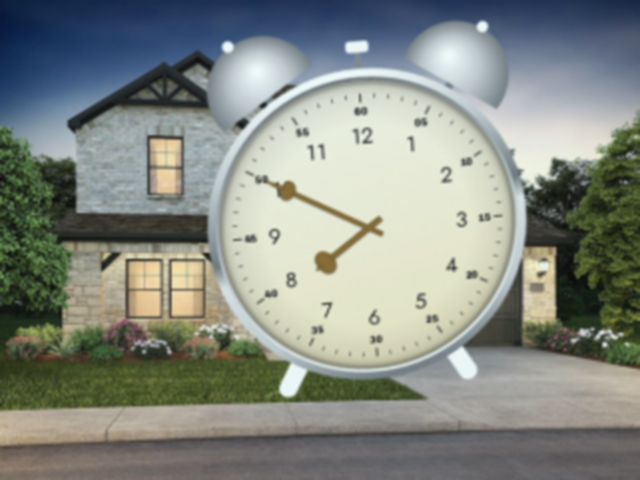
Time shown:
**7:50**
